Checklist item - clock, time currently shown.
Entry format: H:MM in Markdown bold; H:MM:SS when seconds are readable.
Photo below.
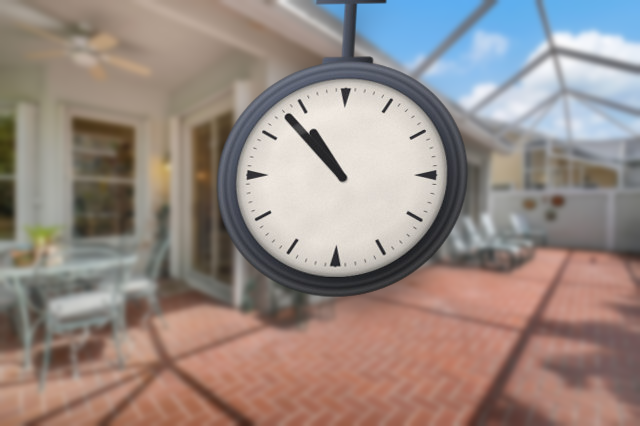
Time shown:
**10:53**
